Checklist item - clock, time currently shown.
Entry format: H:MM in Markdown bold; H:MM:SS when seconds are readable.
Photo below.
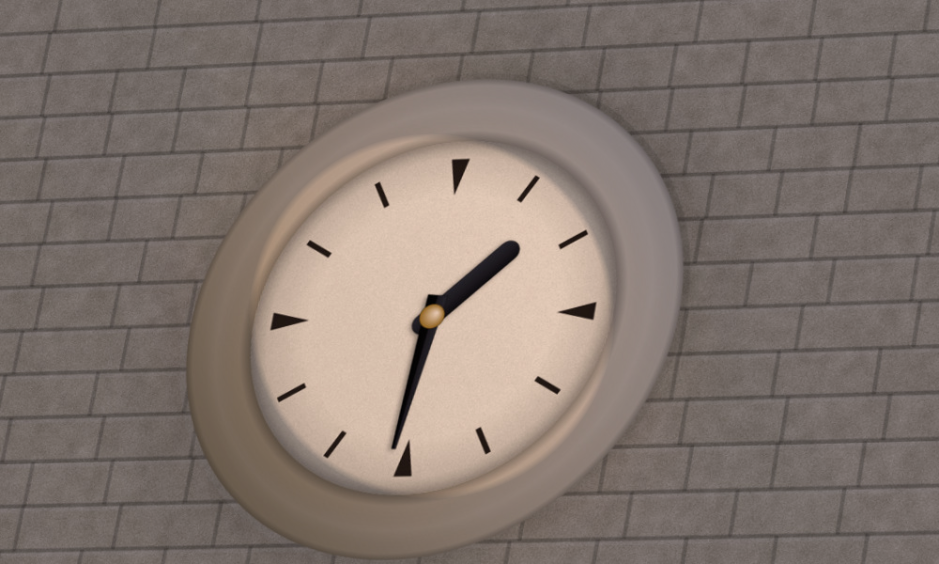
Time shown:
**1:31**
